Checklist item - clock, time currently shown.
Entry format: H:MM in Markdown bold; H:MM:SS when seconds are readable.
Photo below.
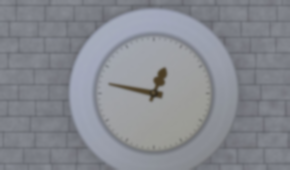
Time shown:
**12:47**
